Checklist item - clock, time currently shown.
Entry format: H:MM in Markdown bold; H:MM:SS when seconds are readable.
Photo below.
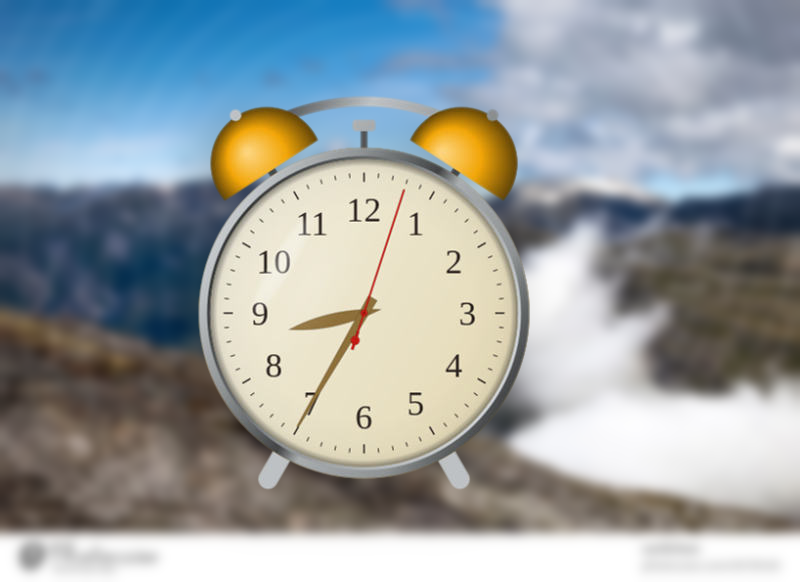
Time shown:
**8:35:03**
